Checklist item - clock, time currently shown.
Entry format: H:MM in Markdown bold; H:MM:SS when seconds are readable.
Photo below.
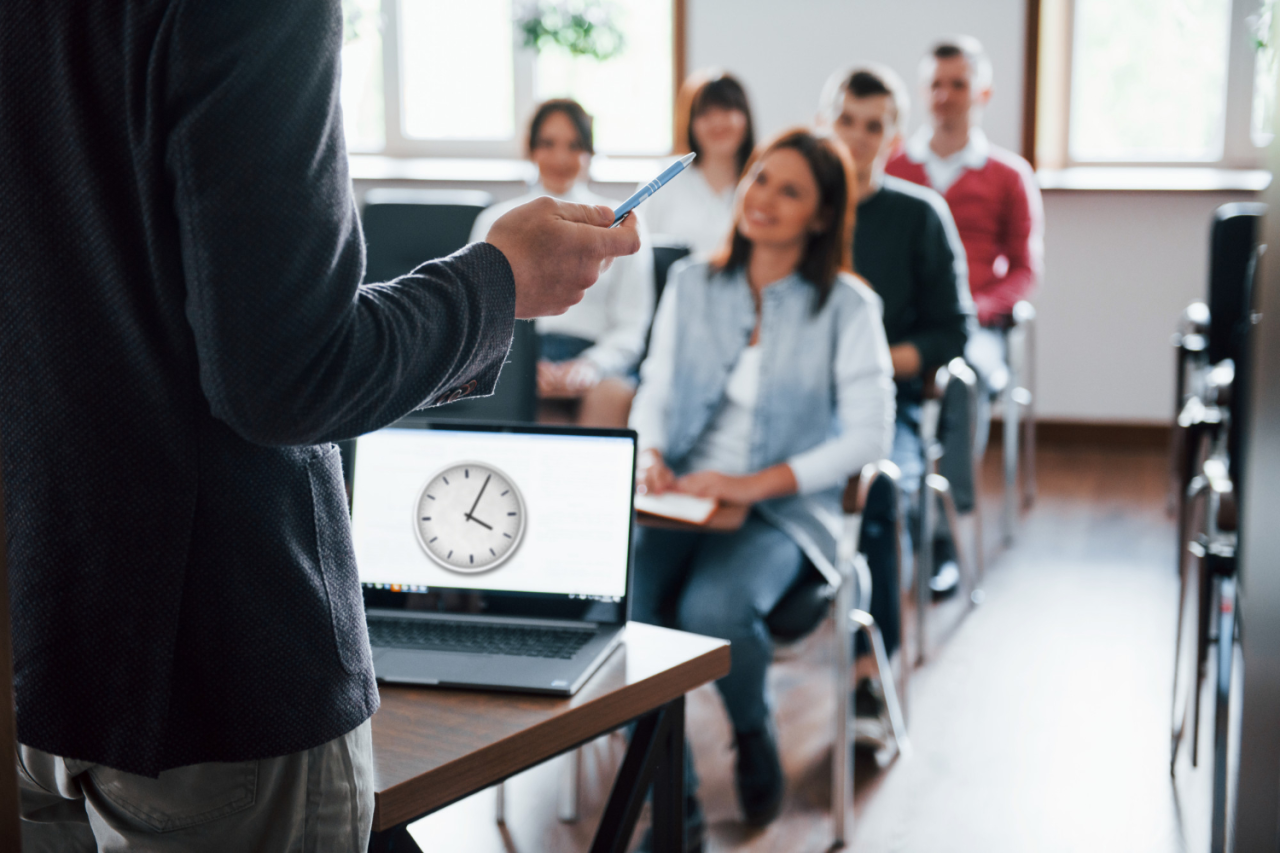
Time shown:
**4:05**
